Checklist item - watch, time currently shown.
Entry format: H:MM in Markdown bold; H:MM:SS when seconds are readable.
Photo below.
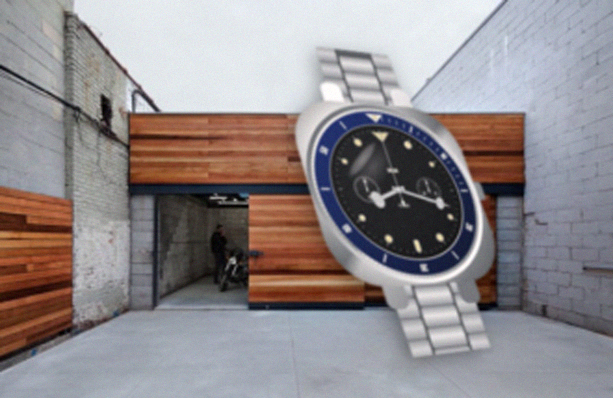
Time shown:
**8:18**
